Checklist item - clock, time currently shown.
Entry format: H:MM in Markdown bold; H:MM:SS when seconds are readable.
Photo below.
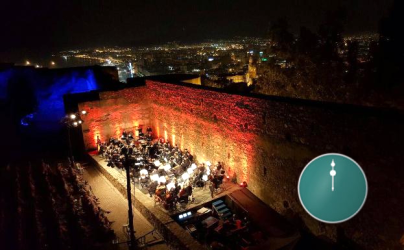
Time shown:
**12:00**
